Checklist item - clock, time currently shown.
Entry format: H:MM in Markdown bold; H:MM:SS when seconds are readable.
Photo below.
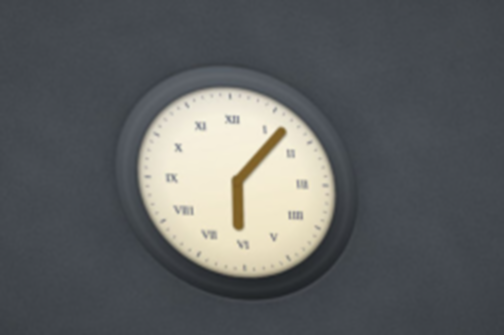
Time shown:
**6:07**
